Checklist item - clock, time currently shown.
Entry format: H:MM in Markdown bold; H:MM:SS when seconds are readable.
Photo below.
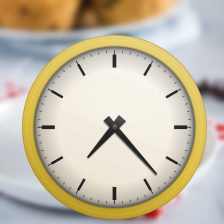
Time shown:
**7:23**
